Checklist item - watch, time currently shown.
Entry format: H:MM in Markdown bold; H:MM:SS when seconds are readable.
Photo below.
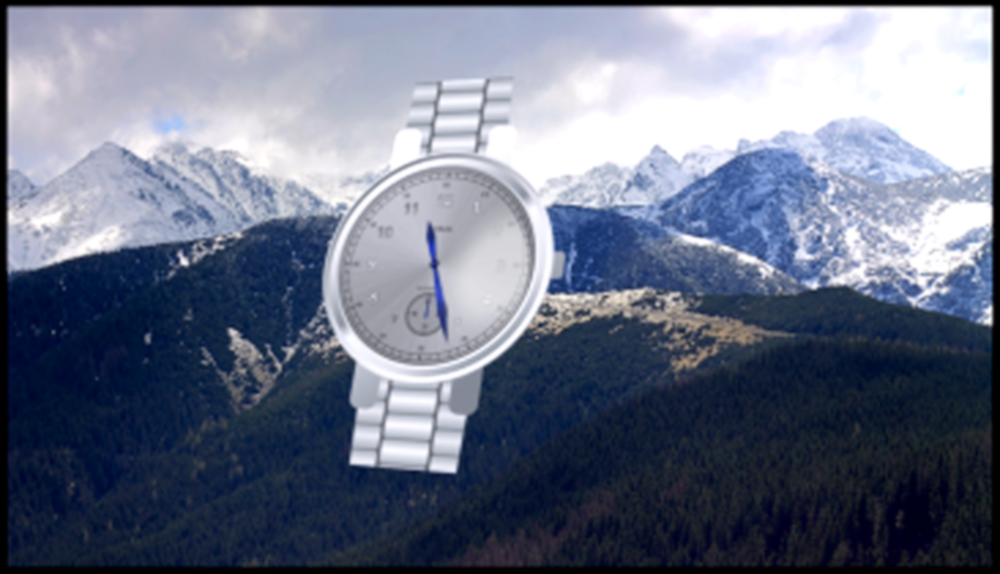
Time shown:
**11:27**
